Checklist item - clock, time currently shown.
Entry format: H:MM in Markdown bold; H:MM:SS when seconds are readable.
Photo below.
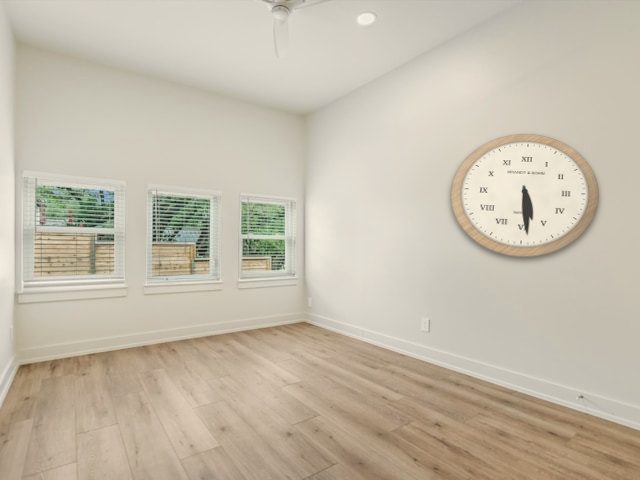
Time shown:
**5:29**
